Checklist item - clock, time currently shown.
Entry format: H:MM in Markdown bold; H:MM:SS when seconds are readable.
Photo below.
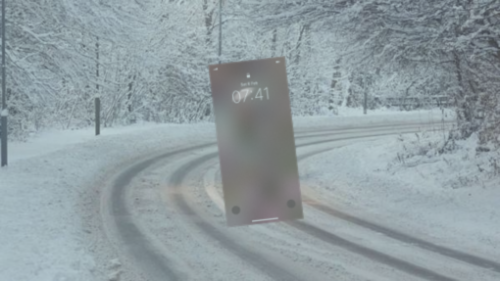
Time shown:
**7:41**
